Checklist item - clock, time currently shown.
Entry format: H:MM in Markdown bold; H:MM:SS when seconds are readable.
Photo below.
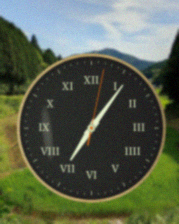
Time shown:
**7:06:02**
